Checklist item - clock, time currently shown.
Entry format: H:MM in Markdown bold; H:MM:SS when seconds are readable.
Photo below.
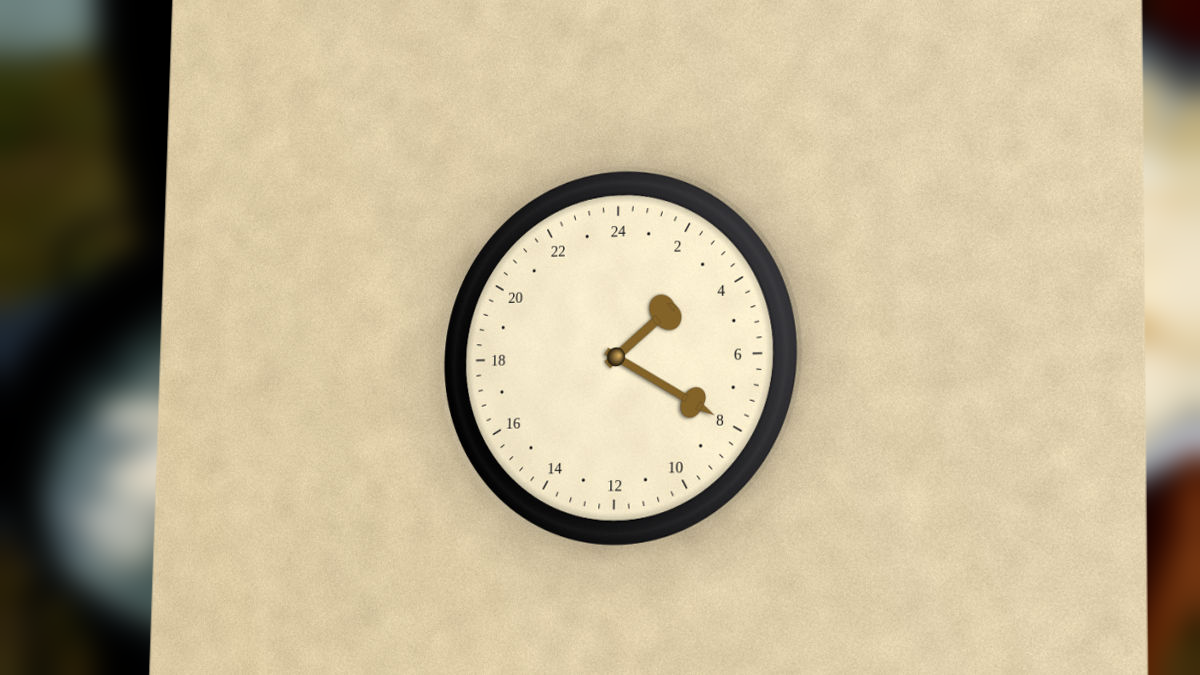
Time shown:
**3:20**
